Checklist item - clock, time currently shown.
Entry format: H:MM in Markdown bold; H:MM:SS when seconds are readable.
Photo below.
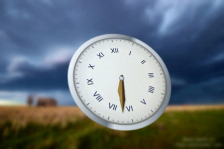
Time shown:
**6:32**
